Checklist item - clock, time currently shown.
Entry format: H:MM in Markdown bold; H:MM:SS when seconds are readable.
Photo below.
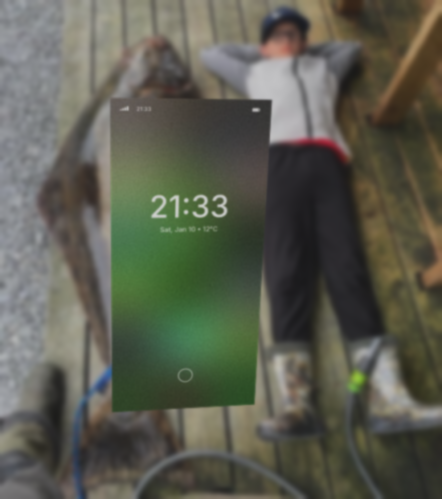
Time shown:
**21:33**
